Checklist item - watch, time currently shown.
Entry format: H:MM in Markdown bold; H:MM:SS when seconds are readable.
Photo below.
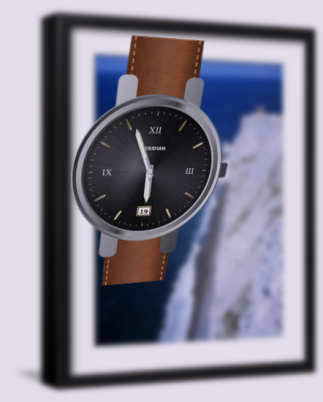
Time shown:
**5:56**
